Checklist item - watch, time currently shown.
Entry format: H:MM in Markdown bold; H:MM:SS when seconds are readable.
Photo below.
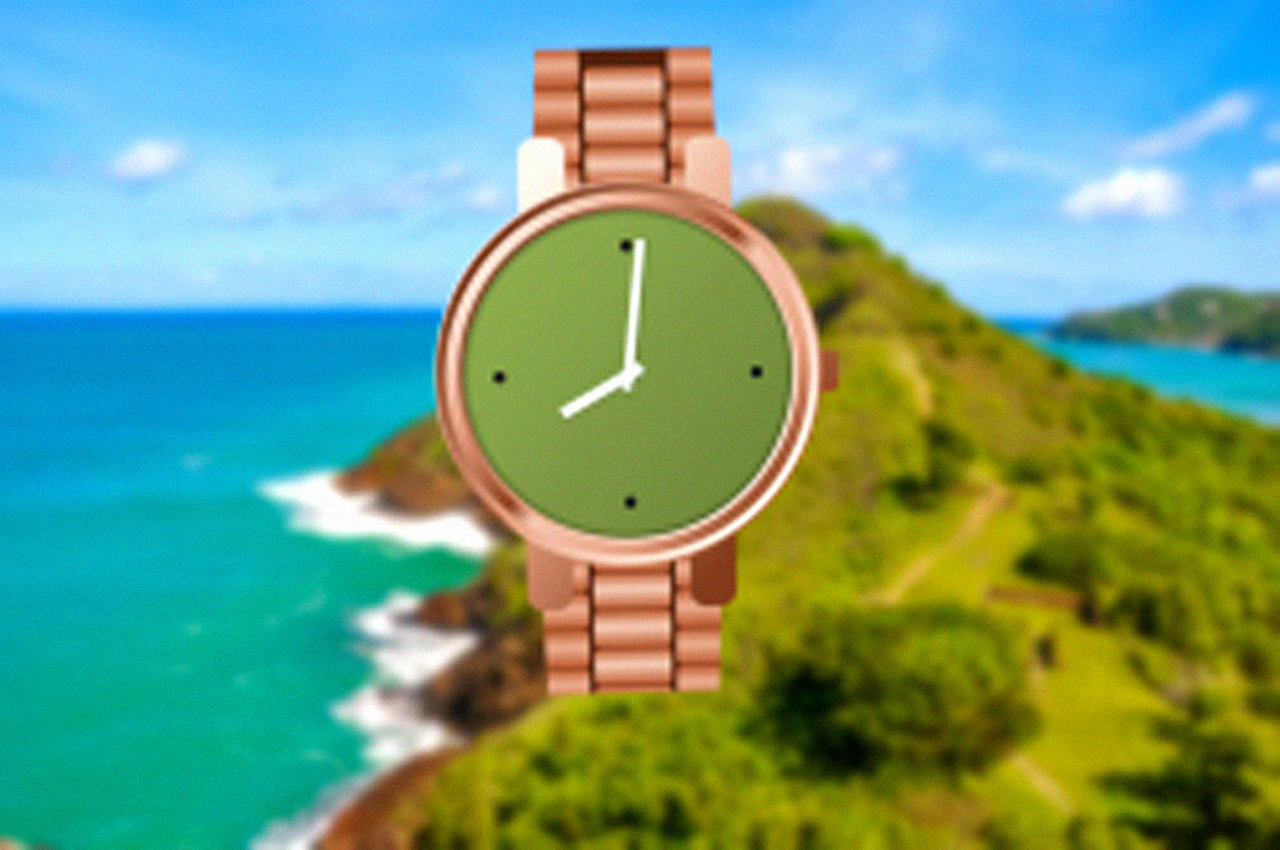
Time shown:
**8:01**
